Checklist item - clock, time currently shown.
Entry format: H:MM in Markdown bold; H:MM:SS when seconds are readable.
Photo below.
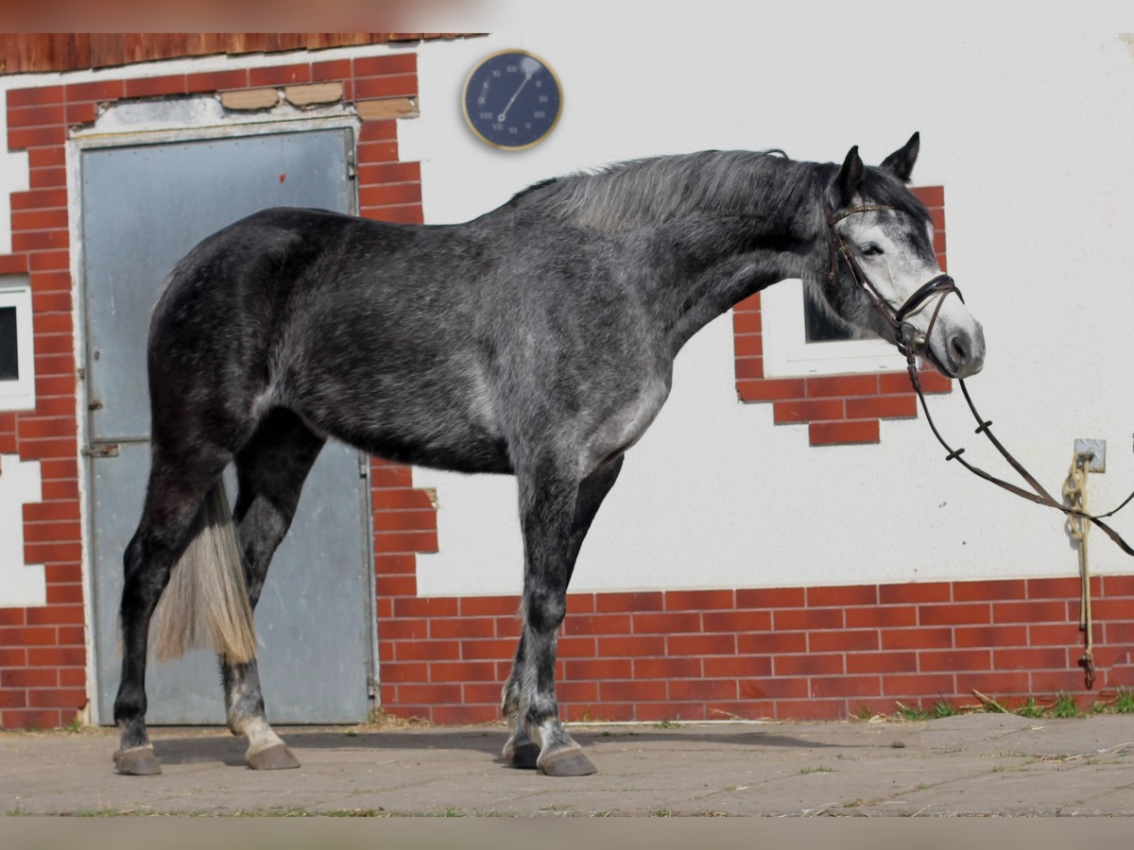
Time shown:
**7:06**
